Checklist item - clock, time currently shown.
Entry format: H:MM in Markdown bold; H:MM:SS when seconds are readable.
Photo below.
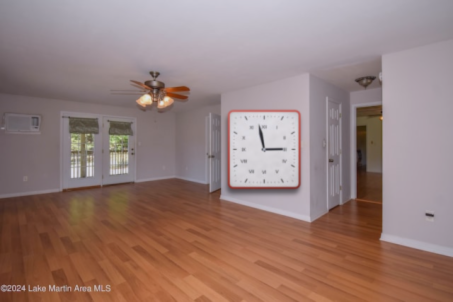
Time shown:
**2:58**
